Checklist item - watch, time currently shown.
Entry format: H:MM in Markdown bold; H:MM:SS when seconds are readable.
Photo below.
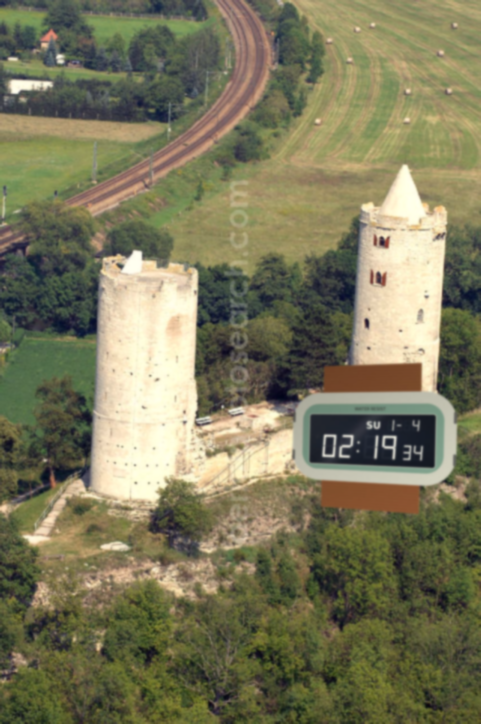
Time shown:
**2:19:34**
